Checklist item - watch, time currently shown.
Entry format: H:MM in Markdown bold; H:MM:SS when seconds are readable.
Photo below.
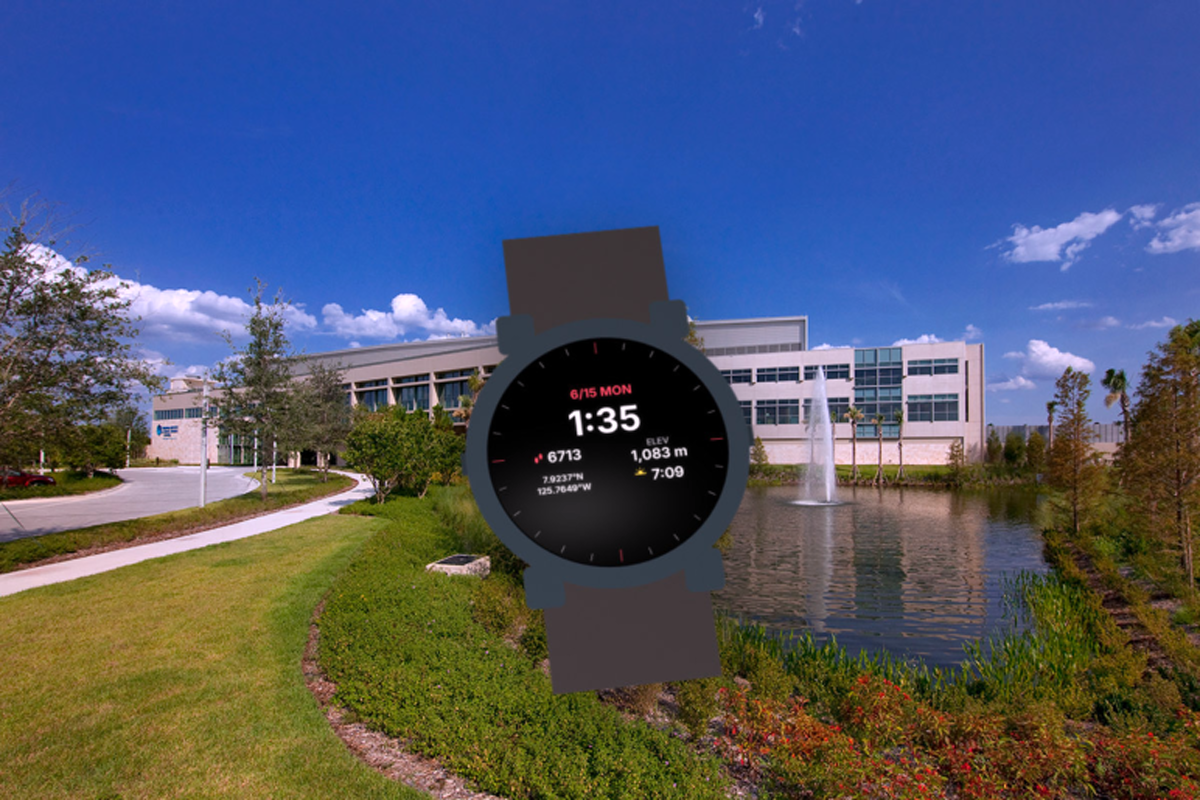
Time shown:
**1:35**
